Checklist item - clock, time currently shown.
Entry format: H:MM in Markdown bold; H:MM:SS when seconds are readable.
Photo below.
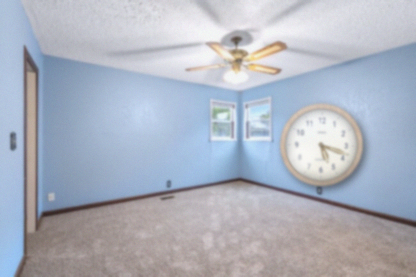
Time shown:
**5:18**
